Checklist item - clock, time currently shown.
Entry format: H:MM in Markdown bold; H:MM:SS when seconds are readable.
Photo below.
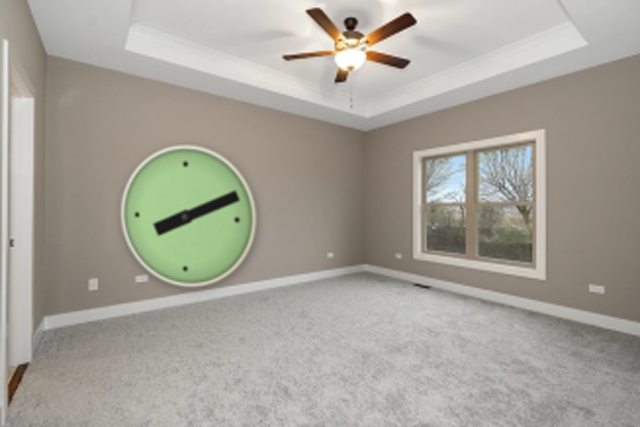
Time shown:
**8:11**
